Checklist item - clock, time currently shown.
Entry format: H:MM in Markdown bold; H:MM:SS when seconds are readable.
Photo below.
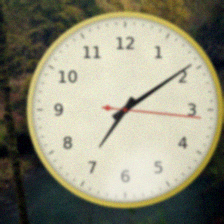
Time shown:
**7:09:16**
